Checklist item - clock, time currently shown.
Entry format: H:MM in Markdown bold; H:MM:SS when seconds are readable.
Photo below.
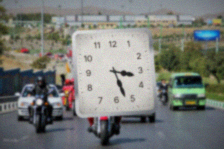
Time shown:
**3:27**
